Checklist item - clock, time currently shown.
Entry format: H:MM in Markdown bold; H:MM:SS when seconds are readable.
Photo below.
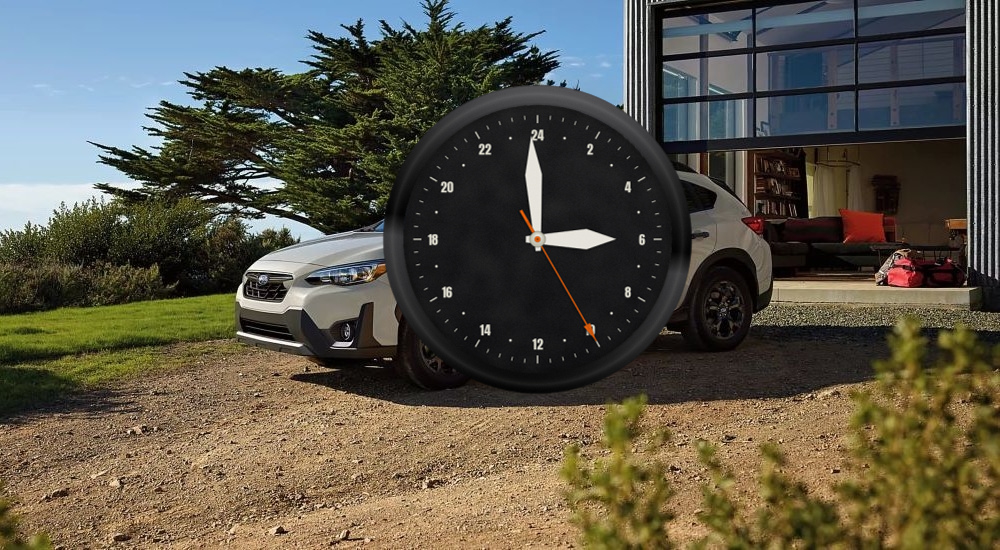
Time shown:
**5:59:25**
